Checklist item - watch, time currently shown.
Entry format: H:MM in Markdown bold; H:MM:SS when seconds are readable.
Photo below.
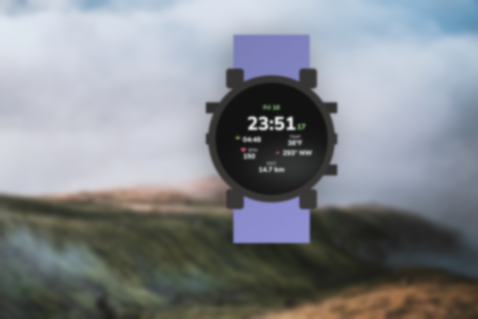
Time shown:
**23:51**
